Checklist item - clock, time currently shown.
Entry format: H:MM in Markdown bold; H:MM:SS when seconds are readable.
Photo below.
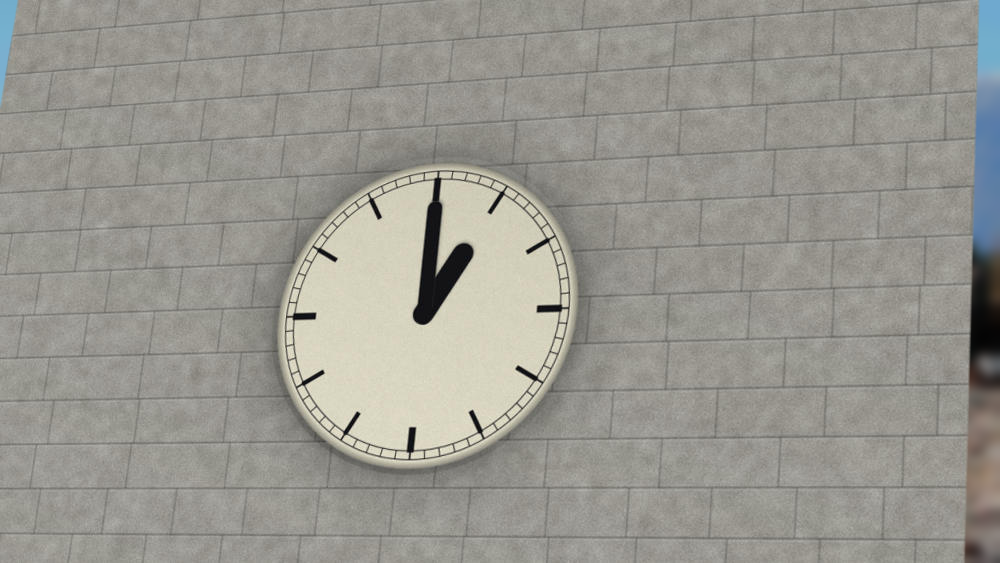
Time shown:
**1:00**
